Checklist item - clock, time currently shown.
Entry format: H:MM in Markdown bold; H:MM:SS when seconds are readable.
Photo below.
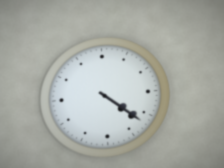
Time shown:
**4:22**
